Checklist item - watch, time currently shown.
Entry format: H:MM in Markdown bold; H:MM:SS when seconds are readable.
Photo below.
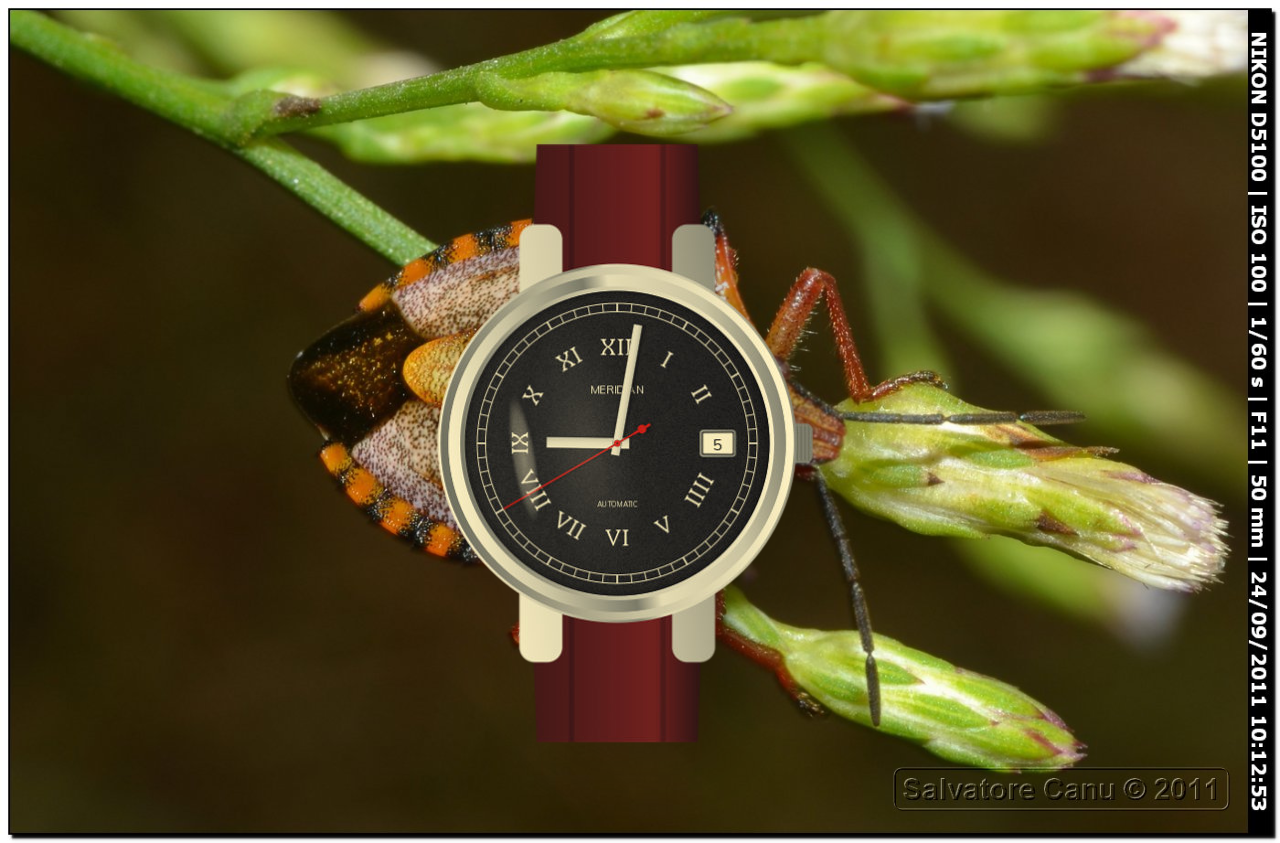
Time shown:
**9:01:40**
